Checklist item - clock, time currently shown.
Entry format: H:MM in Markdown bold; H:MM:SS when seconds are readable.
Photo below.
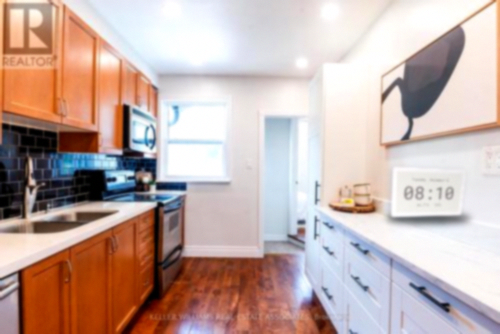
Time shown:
**8:10**
